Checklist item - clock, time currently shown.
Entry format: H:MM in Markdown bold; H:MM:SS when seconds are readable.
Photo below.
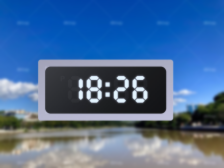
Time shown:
**18:26**
